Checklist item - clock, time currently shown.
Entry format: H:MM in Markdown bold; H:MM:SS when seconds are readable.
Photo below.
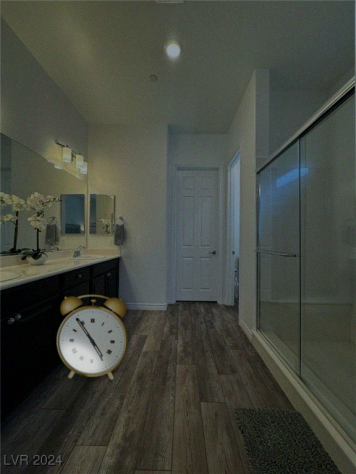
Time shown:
**4:54**
